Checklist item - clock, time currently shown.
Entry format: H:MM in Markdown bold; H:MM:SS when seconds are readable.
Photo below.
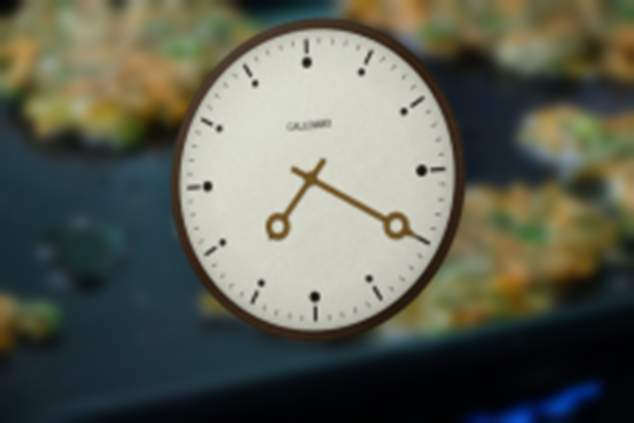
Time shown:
**7:20**
